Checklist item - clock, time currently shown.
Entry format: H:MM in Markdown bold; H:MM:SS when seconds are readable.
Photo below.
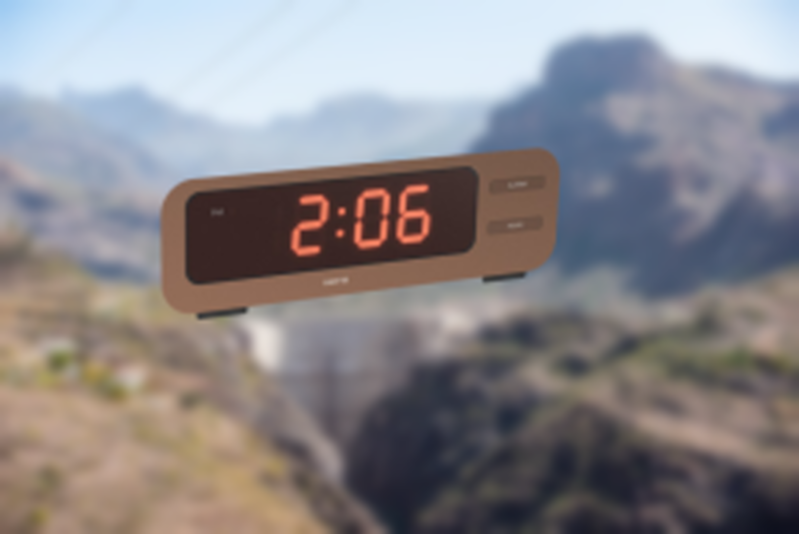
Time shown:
**2:06**
